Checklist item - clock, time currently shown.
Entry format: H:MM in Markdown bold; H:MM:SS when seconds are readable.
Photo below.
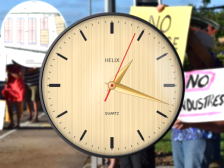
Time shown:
**1:18:04**
